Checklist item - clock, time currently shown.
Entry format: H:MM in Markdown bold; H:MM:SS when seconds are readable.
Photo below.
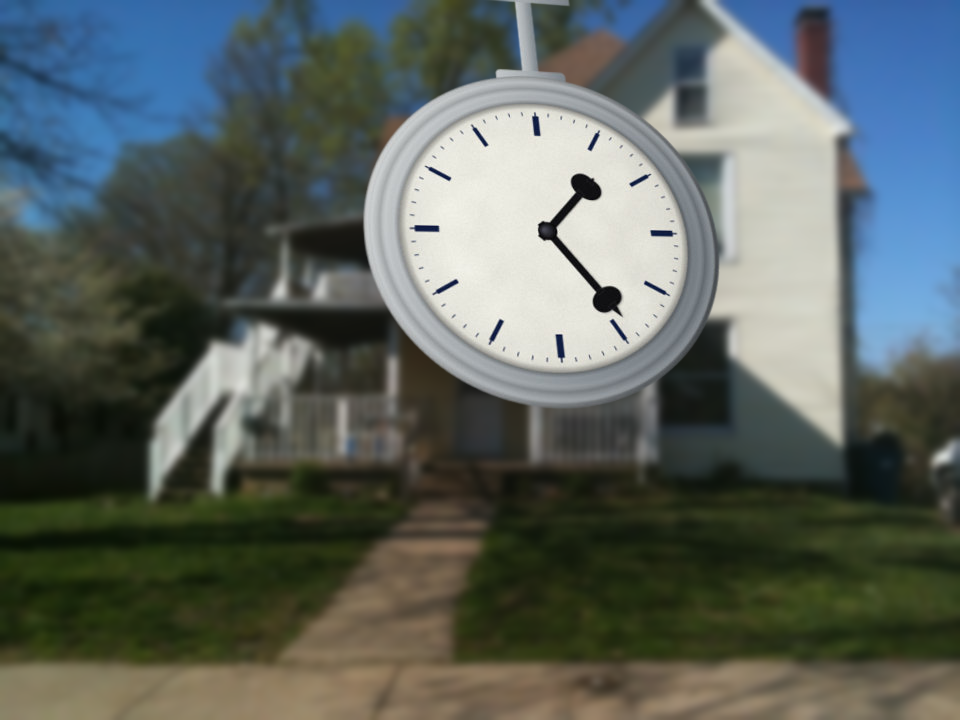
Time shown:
**1:24**
